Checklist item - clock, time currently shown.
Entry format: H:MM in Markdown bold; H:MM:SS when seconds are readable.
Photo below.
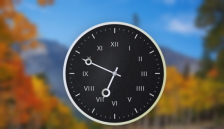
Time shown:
**6:49**
